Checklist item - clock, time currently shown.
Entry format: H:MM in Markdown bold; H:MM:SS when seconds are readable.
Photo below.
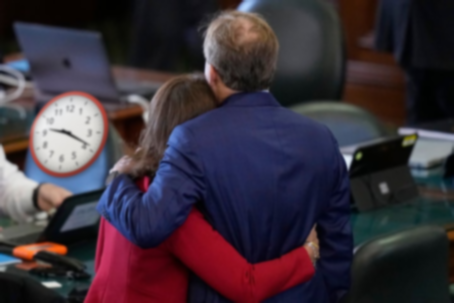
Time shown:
**9:19**
